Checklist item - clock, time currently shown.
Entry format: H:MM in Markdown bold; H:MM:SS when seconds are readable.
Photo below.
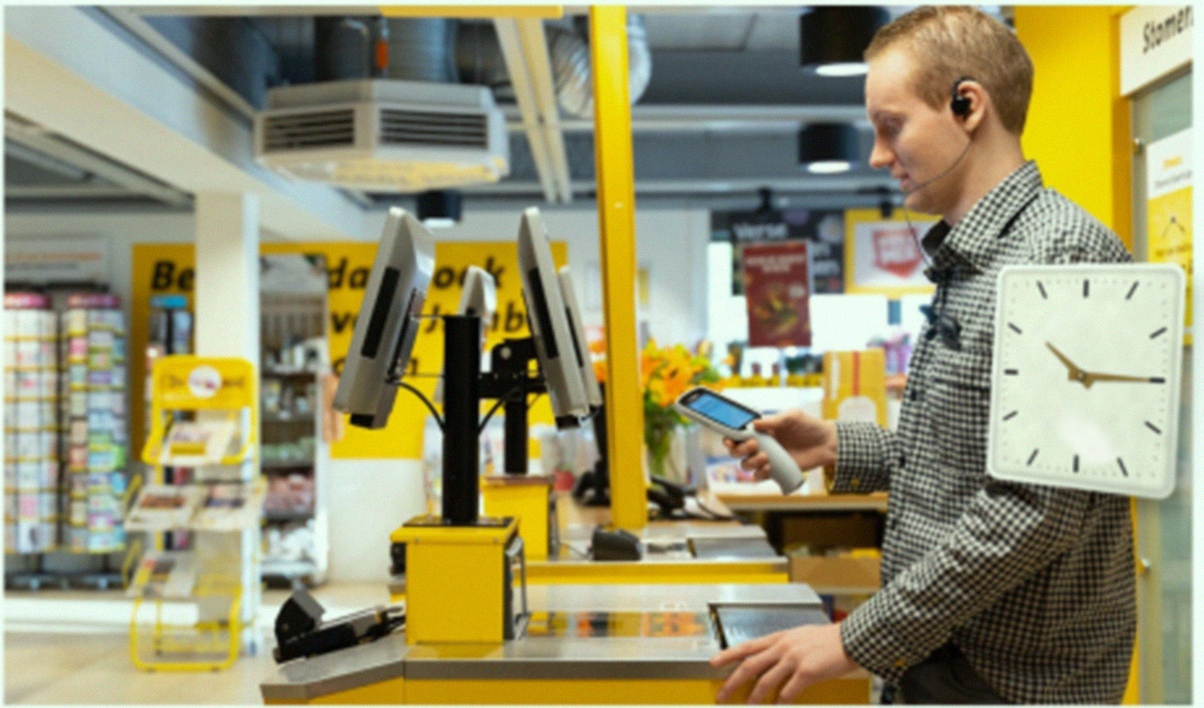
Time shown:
**10:15**
